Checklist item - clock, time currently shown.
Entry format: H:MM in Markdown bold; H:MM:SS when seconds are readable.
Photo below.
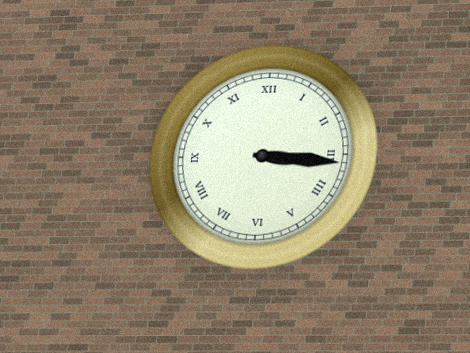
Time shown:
**3:16**
